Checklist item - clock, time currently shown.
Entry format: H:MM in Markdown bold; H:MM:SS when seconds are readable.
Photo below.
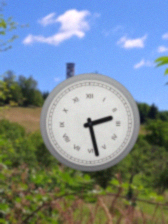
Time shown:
**2:28**
